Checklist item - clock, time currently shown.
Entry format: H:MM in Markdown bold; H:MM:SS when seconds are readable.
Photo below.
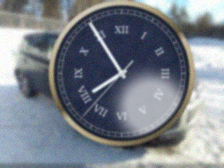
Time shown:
**7:54:37**
